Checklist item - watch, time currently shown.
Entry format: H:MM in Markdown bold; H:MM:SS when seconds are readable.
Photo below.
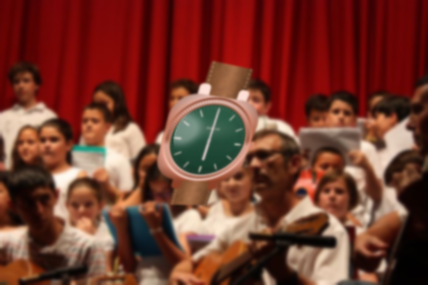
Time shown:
**6:00**
